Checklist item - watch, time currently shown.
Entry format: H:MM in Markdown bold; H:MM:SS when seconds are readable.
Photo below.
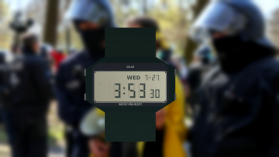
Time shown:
**3:53:30**
